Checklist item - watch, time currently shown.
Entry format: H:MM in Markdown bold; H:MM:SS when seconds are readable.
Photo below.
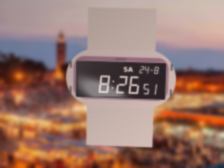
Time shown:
**8:26:51**
